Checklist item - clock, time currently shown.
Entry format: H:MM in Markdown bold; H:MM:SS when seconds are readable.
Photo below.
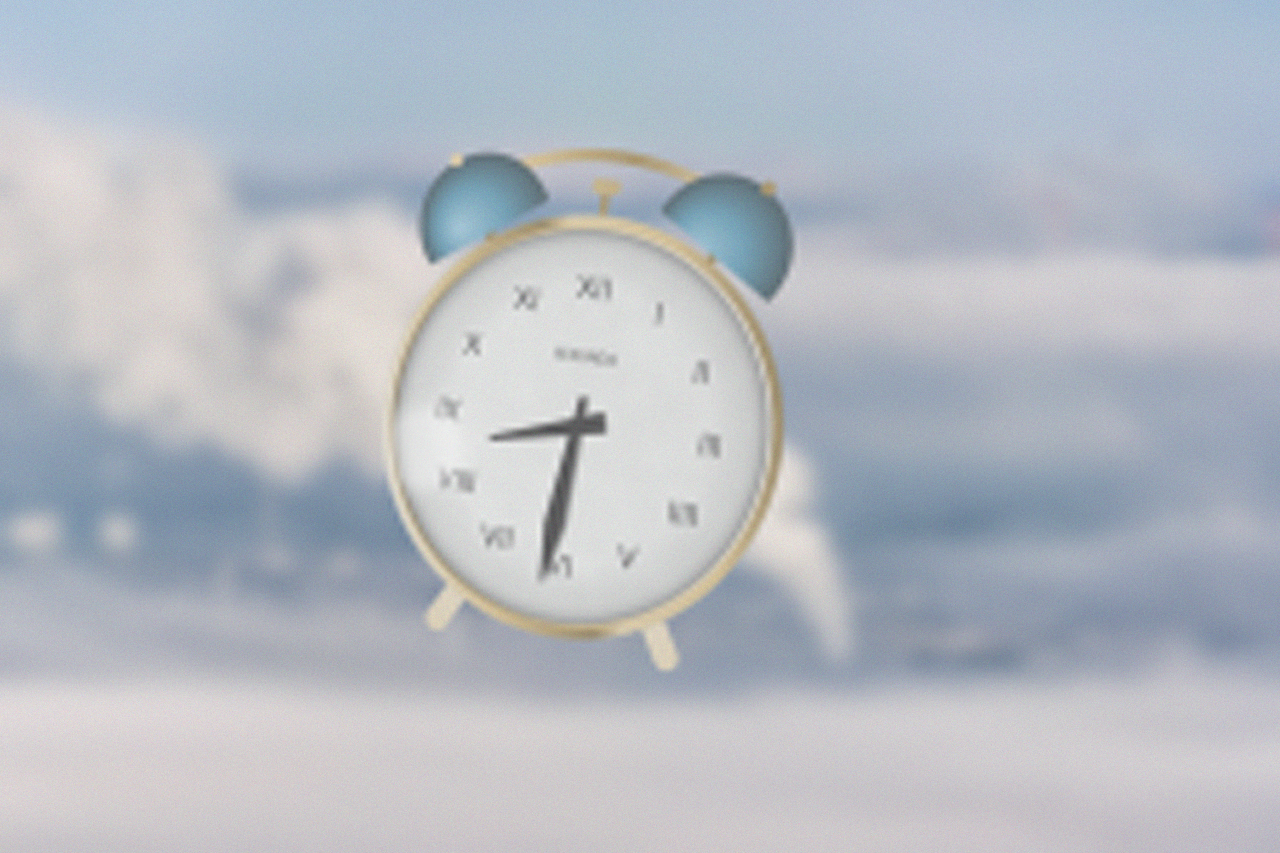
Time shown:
**8:31**
